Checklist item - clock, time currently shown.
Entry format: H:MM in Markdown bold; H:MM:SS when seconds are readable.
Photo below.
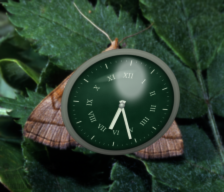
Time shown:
**6:26**
